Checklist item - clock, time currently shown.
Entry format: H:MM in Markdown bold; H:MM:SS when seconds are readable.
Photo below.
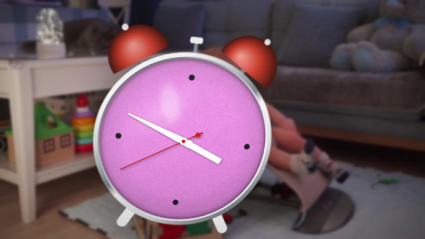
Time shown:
**3:48:40**
